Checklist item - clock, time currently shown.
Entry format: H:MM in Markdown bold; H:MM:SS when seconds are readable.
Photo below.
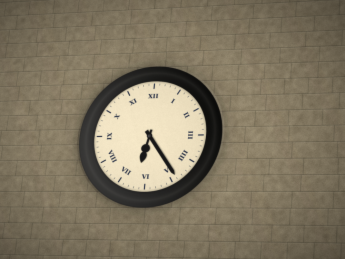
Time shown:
**6:24**
